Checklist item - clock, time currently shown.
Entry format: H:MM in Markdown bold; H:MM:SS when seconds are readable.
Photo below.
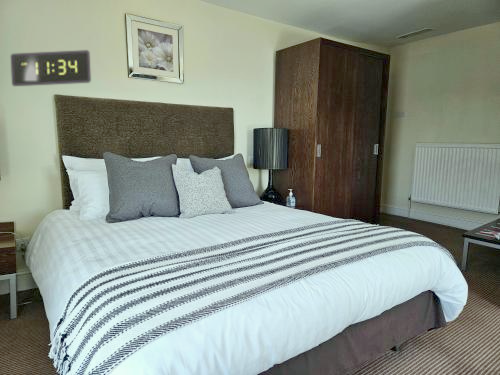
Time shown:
**11:34**
